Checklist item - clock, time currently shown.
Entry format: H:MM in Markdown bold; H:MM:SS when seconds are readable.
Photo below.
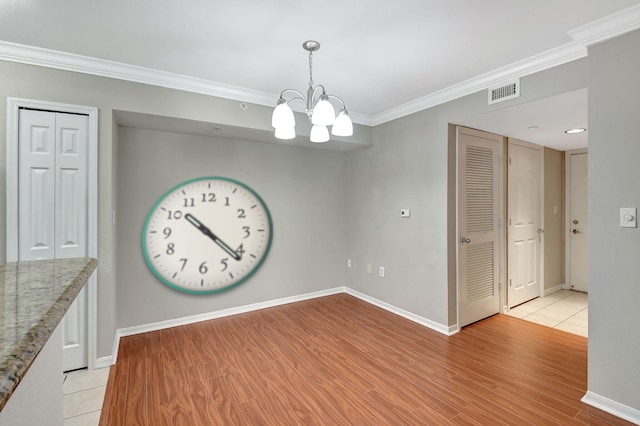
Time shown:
**10:22**
